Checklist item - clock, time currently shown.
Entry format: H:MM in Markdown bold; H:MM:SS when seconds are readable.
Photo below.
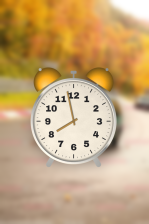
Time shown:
**7:58**
